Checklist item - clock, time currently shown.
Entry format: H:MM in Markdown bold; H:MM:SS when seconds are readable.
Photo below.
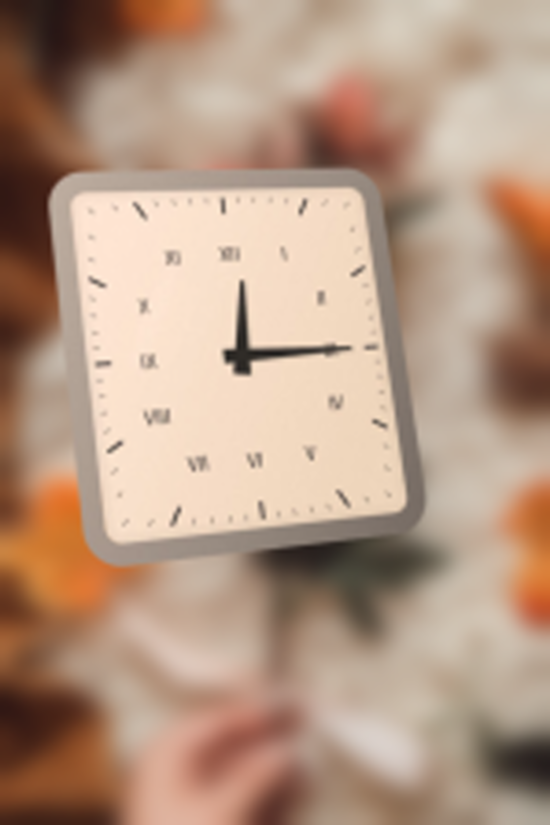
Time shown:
**12:15**
